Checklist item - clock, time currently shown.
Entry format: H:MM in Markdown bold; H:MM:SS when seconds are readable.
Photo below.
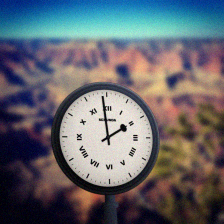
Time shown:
**1:59**
